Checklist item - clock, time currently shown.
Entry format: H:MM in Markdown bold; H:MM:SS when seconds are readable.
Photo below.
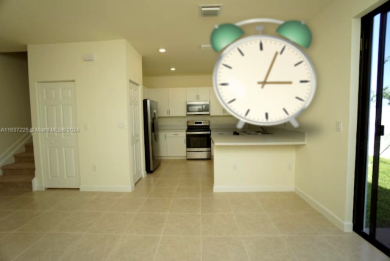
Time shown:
**3:04**
